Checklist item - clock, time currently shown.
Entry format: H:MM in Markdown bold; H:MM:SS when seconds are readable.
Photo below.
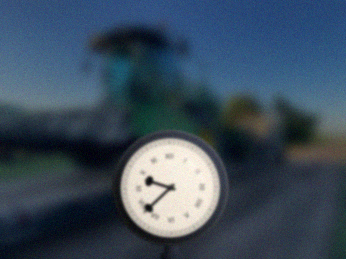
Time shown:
**9:38**
